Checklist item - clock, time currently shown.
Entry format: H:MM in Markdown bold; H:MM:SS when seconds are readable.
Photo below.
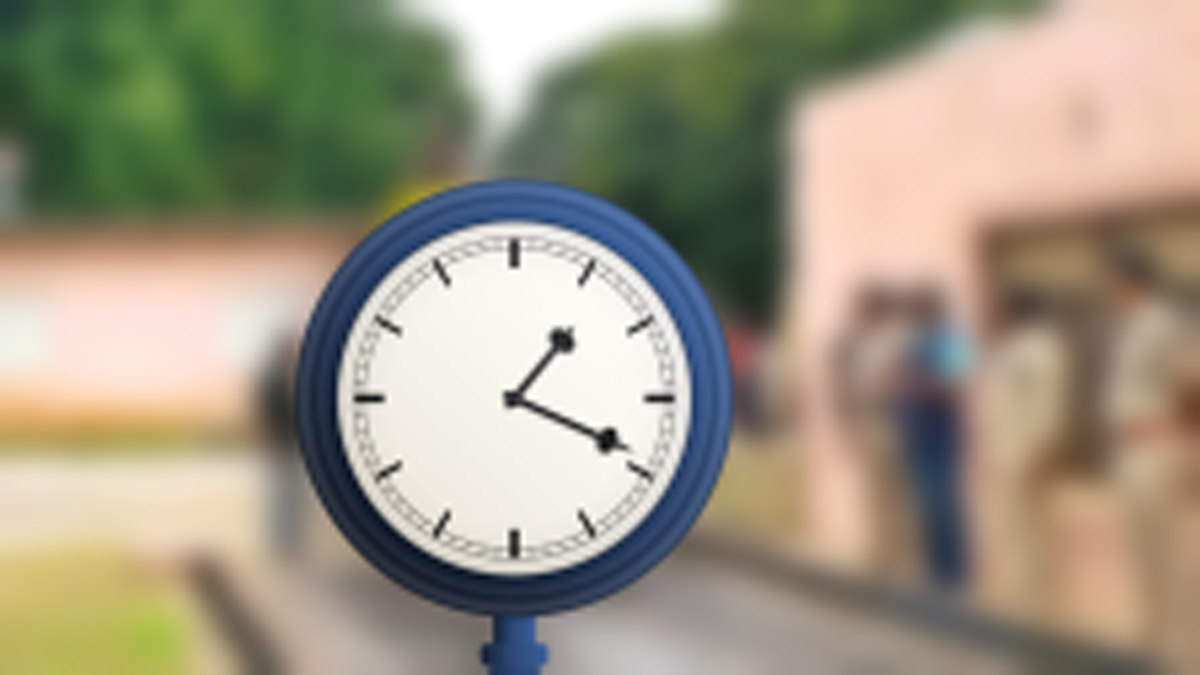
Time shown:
**1:19**
